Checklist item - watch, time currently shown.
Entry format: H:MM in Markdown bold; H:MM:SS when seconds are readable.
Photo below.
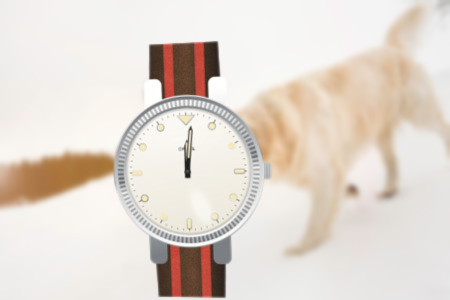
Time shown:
**12:01**
